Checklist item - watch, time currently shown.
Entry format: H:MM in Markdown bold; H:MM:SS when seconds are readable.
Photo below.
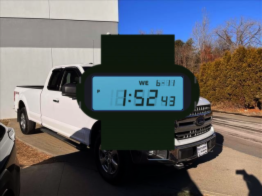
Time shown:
**1:52:43**
